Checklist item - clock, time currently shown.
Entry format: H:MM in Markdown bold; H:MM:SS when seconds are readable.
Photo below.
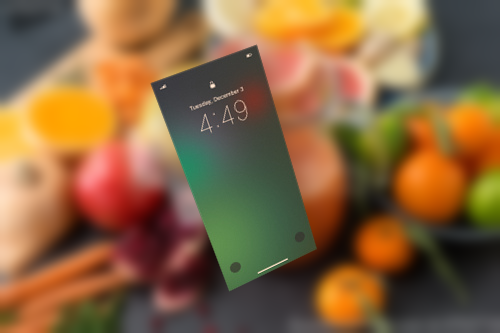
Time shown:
**4:49**
